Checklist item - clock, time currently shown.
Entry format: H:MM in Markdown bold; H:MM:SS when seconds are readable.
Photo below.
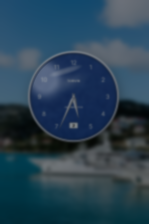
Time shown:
**5:34**
